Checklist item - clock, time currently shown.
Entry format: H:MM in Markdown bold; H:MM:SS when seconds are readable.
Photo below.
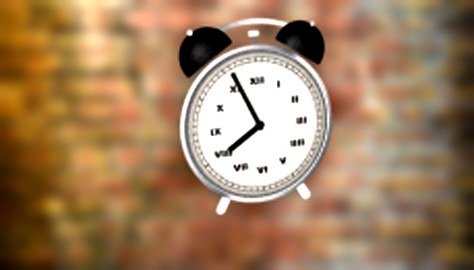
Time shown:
**7:56**
